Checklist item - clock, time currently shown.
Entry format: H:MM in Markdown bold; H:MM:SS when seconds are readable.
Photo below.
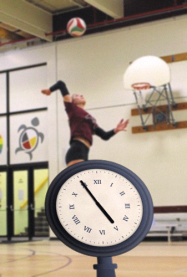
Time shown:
**4:55**
